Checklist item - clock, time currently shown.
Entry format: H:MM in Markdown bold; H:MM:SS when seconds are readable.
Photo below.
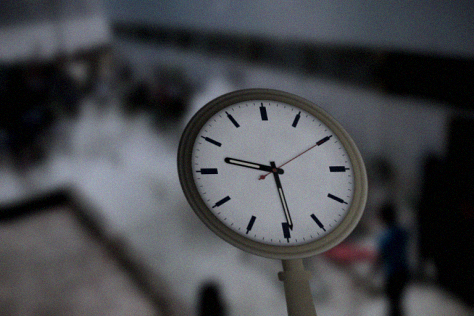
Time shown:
**9:29:10**
